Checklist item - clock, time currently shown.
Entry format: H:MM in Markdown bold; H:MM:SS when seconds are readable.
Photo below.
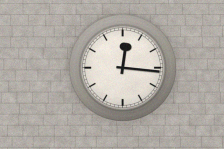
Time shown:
**12:16**
